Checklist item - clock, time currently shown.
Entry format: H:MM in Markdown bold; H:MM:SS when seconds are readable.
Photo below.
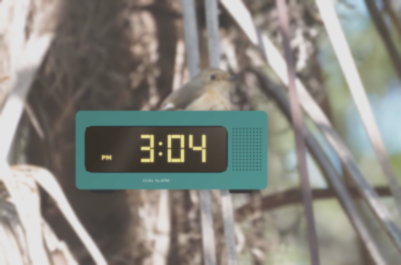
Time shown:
**3:04**
